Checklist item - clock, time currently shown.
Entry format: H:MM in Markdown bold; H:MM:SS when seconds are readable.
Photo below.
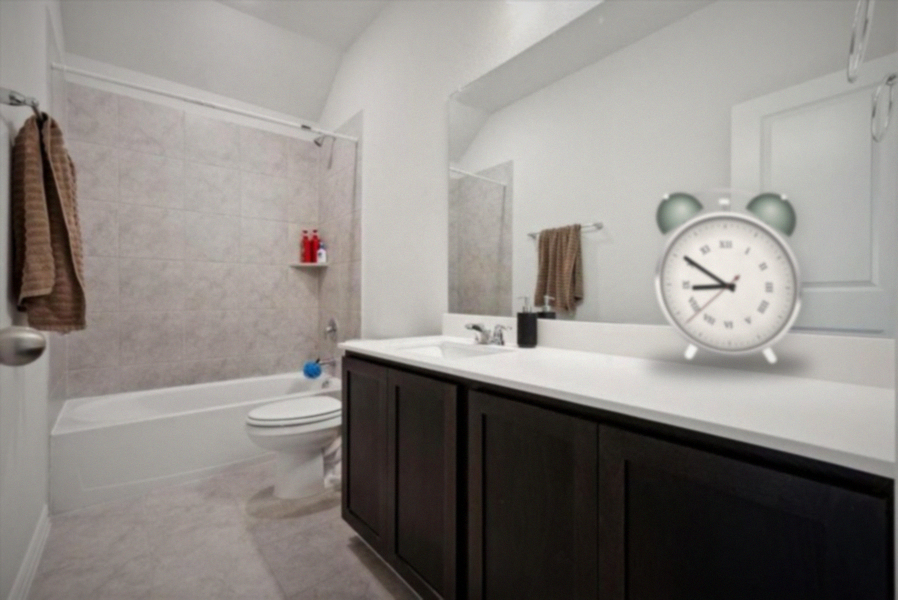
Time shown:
**8:50:38**
